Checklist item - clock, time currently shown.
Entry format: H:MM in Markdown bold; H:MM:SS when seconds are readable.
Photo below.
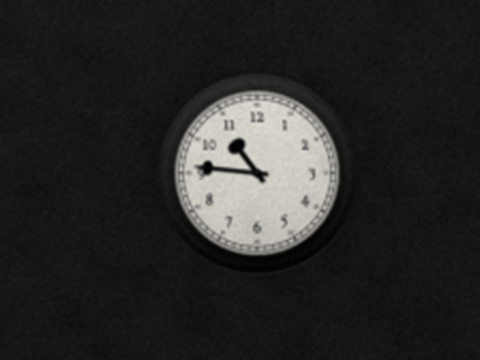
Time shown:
**10:46**
